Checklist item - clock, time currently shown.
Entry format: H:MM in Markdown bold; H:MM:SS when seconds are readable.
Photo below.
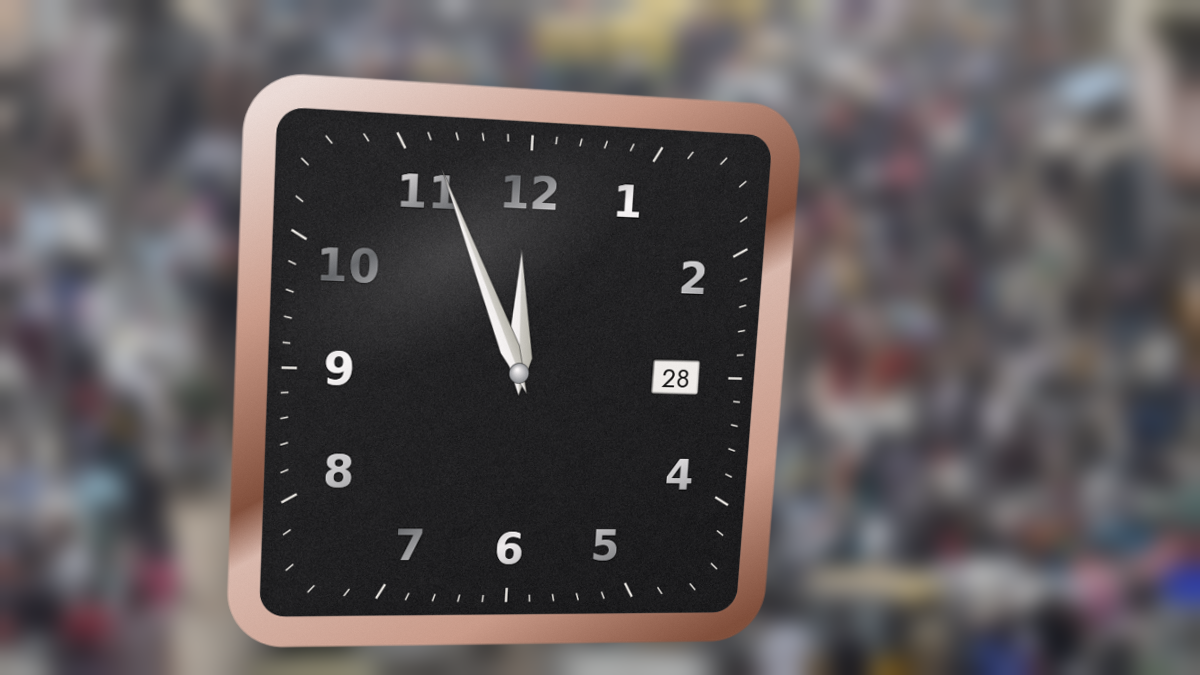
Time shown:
**11:56**
